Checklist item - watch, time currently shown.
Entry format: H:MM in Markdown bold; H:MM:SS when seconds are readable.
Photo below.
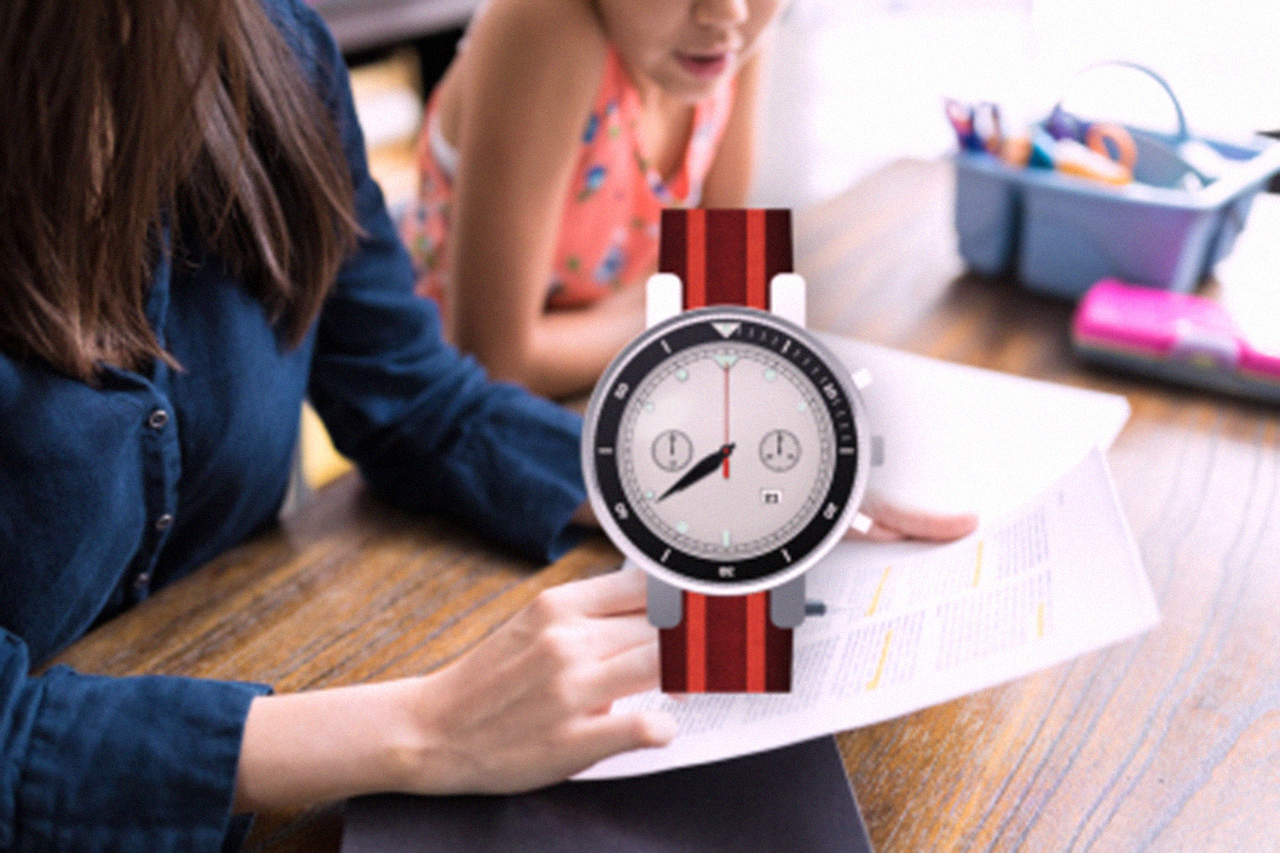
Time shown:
**7:39**
